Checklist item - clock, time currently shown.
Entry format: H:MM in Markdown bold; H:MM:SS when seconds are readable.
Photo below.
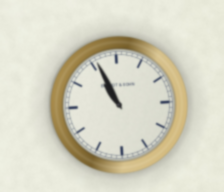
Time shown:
**10:56**
